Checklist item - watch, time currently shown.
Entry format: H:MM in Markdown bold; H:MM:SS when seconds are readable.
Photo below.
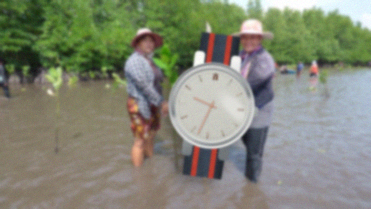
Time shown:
**9:33**
